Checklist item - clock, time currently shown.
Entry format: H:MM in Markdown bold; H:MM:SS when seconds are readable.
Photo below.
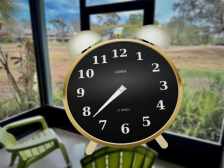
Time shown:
**7:38**
